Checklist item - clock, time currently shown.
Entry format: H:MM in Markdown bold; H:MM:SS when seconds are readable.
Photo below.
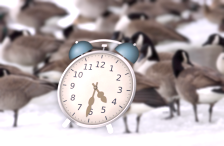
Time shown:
**4:31**
